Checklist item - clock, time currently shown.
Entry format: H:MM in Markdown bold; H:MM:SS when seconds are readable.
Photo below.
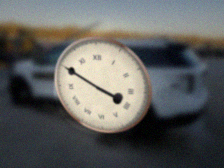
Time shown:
**3:50**
